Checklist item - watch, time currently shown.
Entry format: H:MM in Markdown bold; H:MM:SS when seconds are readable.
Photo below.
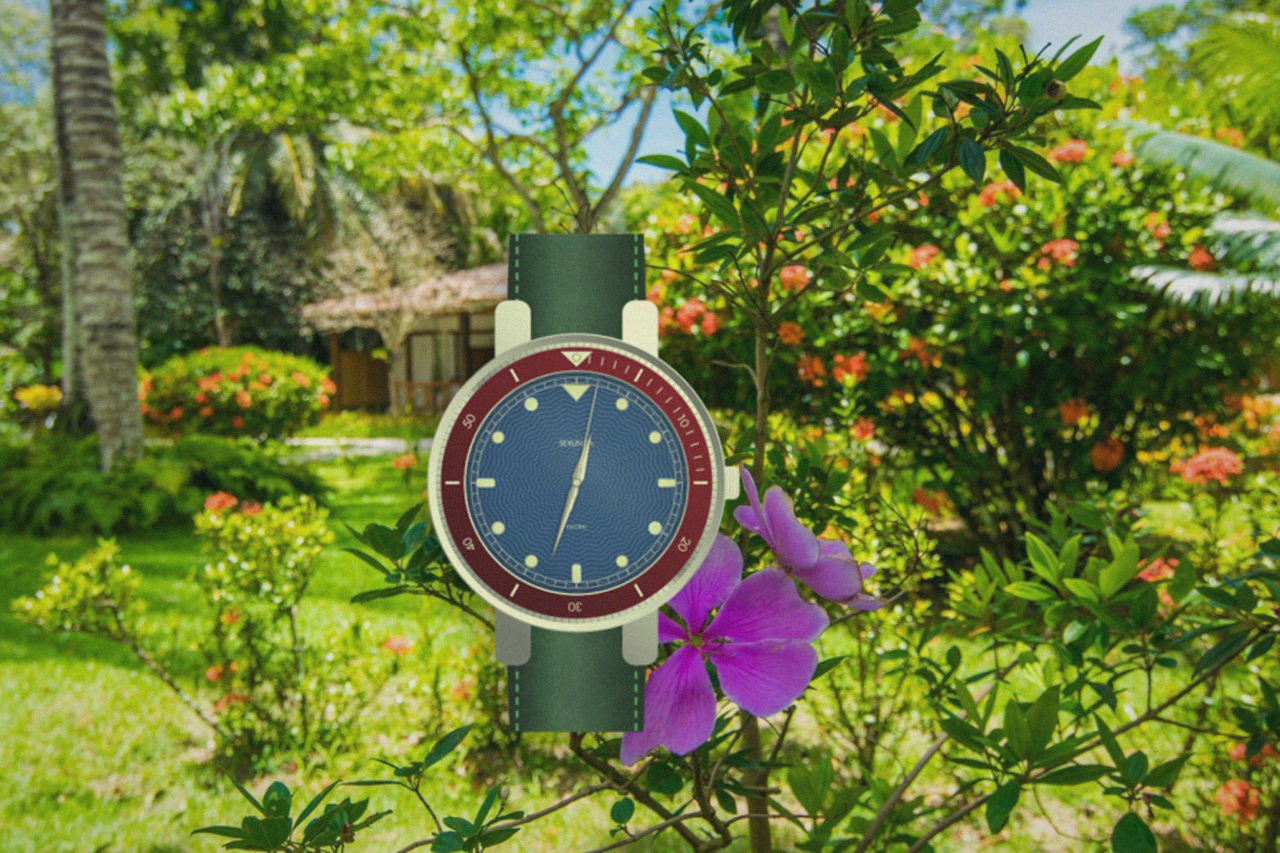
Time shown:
**12:33:02**
